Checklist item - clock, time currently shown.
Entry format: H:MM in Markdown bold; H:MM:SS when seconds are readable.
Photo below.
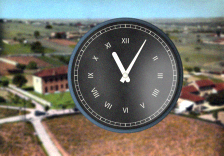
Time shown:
**11:05**
